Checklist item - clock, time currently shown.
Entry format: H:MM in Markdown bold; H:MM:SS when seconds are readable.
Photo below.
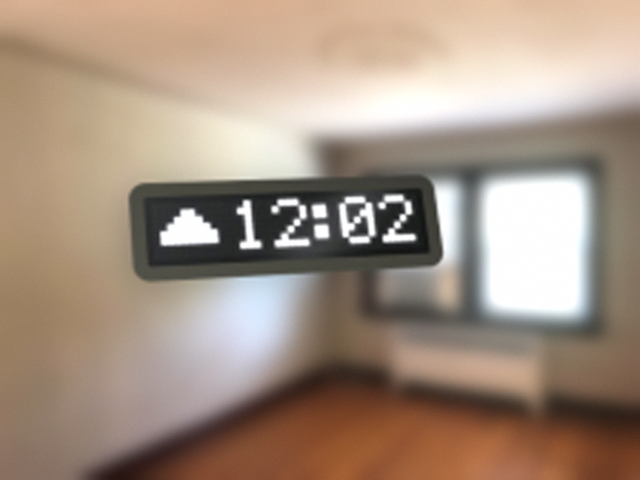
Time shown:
**12:02**
